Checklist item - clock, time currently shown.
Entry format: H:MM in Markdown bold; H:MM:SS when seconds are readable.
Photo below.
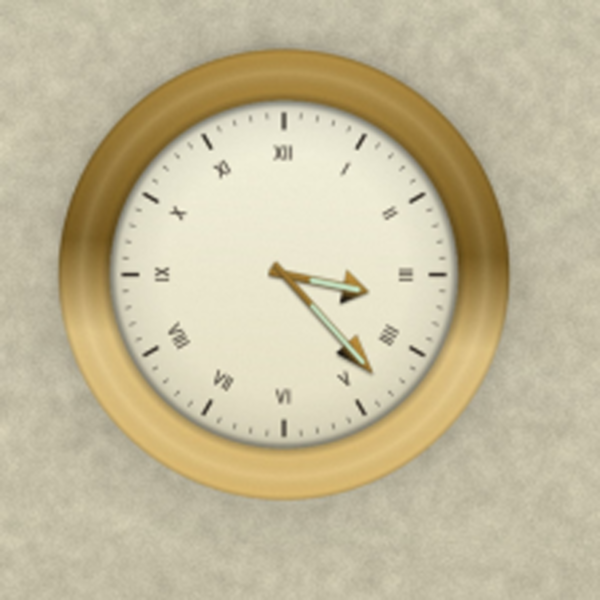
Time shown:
**3:23**
